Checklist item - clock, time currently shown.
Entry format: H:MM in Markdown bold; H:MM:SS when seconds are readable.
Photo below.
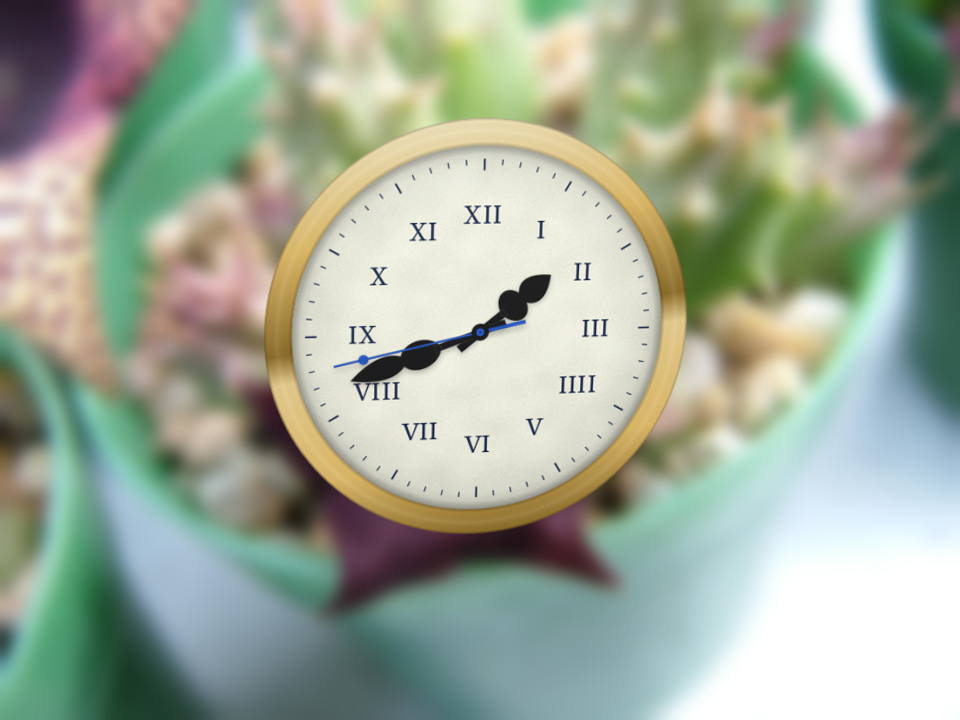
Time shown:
**1:41:43**
